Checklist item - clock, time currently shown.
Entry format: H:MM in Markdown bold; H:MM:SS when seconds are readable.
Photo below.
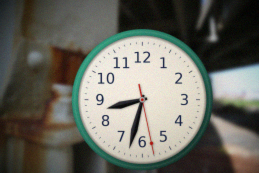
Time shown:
**8:32:28**
